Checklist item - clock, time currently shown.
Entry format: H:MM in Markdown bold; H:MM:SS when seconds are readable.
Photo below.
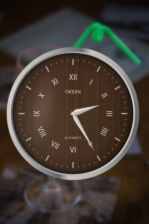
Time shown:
**2:25**
